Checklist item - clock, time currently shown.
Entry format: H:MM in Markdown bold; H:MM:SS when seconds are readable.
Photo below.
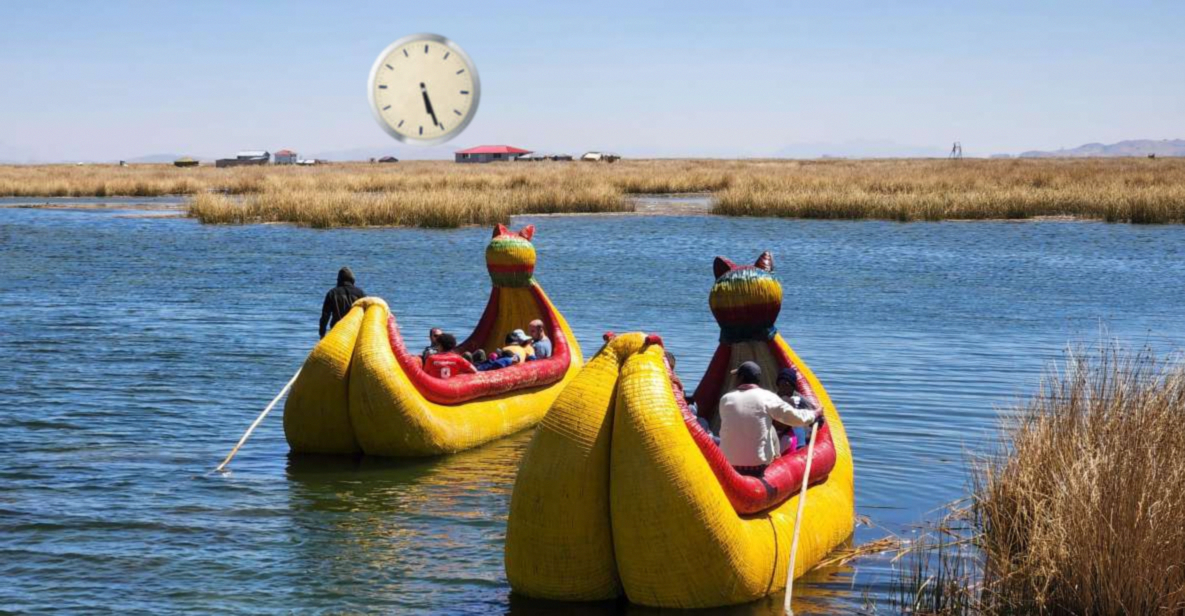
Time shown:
**5:26**
